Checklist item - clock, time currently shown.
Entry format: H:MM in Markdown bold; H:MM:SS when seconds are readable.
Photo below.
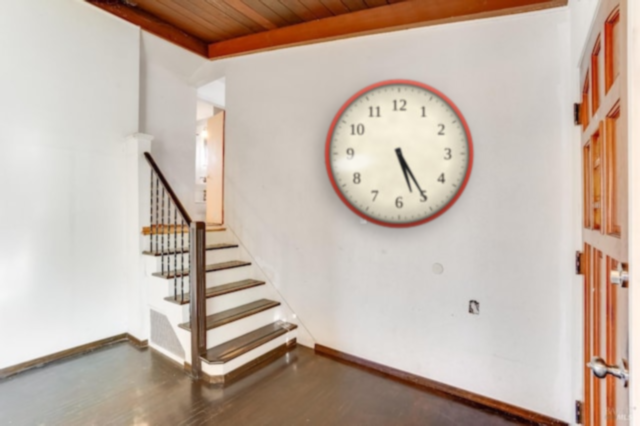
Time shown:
**5:25**
